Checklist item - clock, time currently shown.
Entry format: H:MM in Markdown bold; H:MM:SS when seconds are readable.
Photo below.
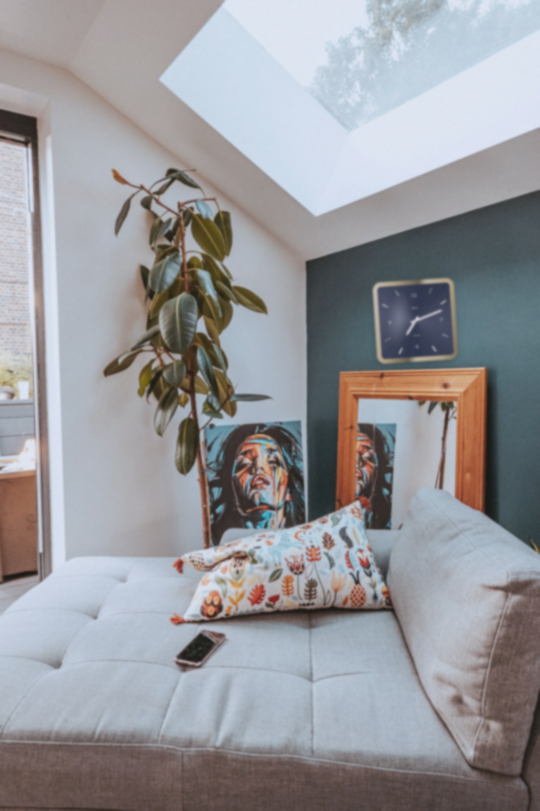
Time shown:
**7:12**
